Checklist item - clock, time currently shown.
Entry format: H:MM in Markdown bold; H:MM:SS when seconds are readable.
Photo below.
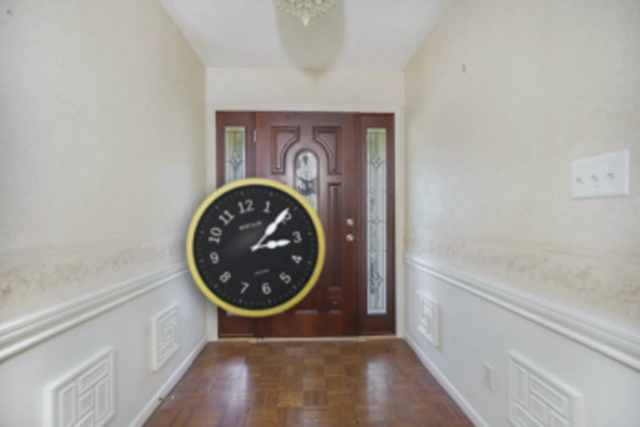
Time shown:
**3:09**
